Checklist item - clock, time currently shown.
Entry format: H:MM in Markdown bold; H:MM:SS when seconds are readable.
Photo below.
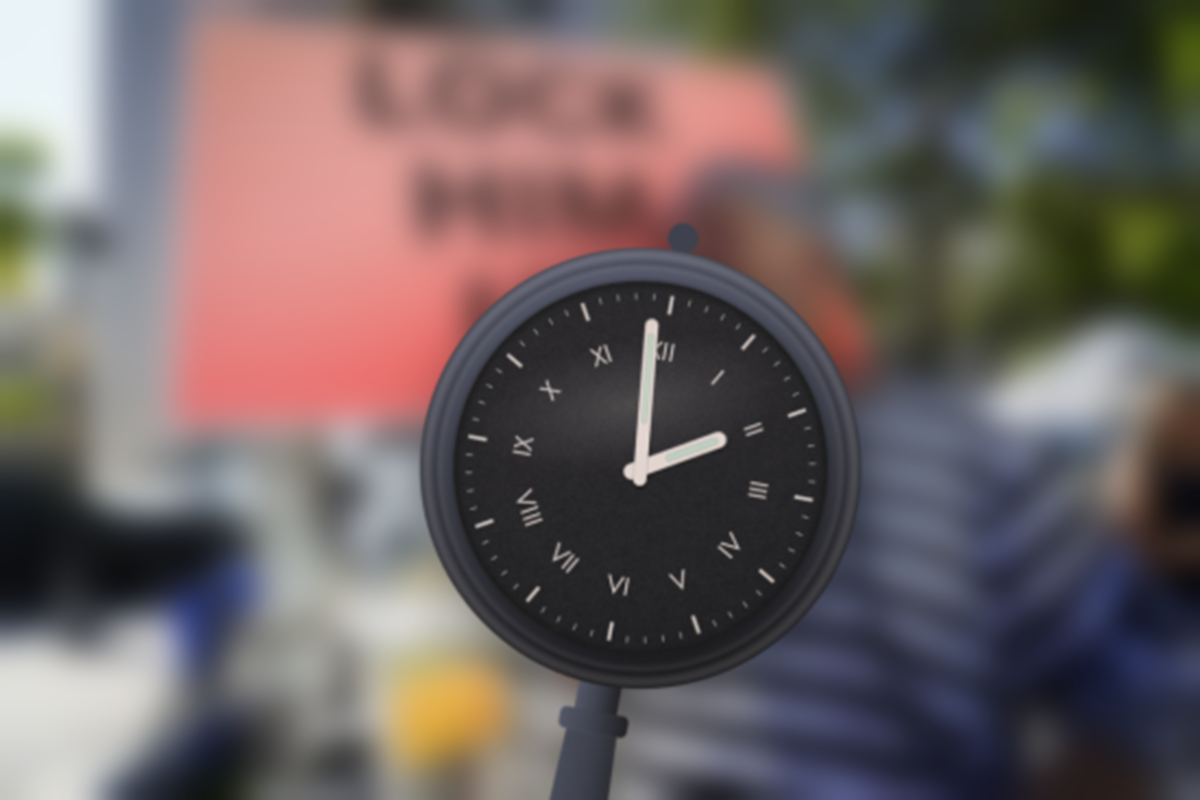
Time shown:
**1:59**
